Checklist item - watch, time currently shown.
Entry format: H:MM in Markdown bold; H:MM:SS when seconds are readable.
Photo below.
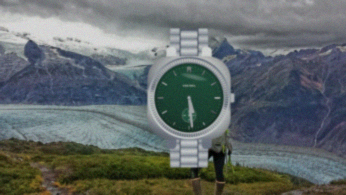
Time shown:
**5:29**
